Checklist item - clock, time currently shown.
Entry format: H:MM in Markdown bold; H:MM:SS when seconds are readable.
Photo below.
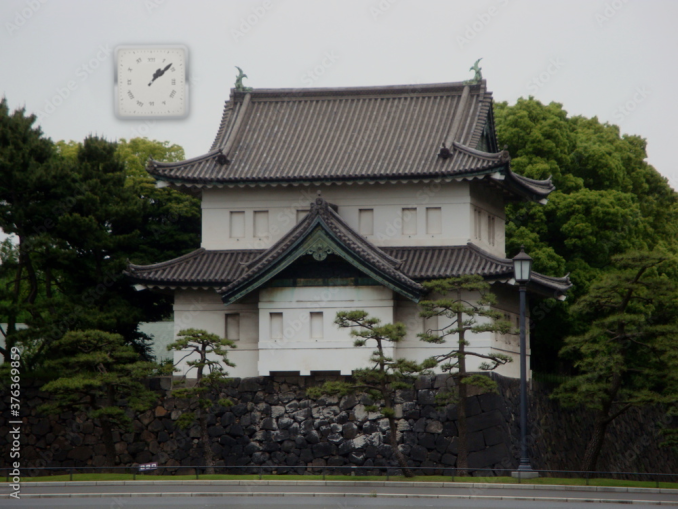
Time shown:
**1:08**
